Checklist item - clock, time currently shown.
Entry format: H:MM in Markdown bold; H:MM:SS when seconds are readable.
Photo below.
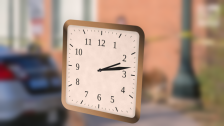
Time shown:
**2:13**
